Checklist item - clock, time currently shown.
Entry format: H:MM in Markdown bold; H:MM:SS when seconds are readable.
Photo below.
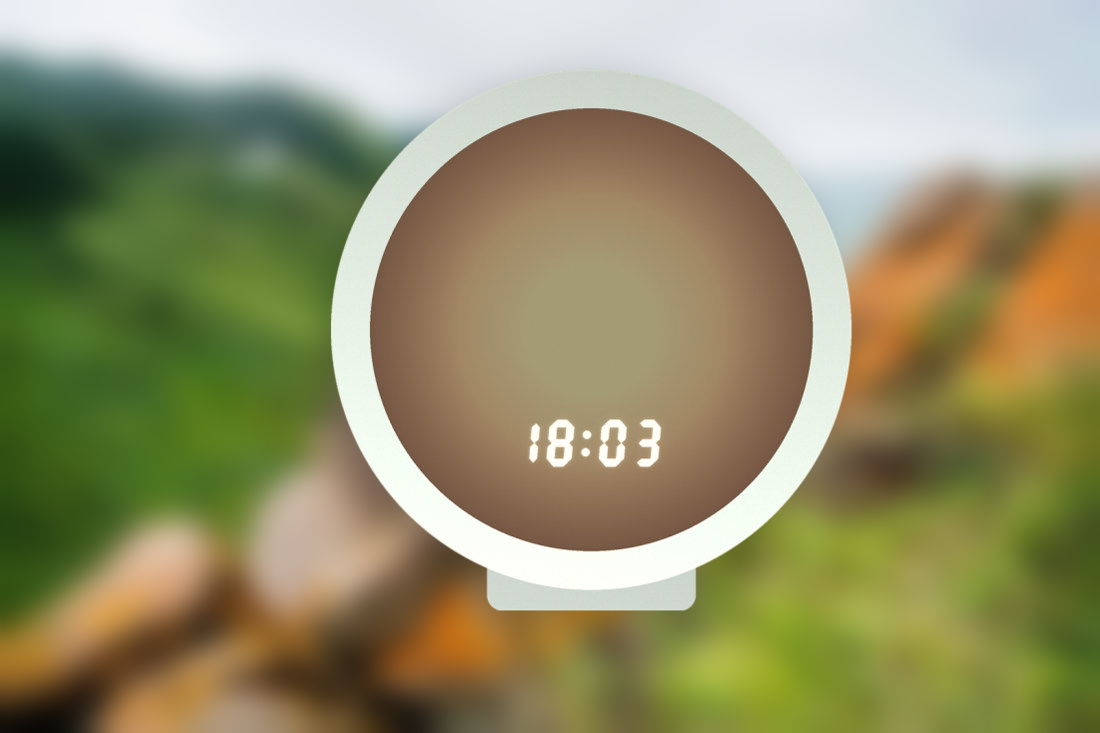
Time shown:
**18:03**
